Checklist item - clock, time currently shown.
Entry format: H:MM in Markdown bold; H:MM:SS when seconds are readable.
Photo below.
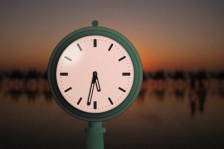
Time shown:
**5:32**
